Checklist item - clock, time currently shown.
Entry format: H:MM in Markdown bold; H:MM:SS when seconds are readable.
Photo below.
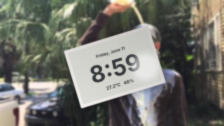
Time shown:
**8:59**
